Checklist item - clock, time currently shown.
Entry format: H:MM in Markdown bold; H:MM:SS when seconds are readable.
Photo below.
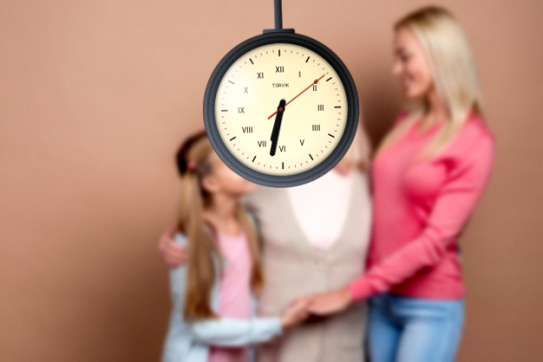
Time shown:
**6:32:09**
